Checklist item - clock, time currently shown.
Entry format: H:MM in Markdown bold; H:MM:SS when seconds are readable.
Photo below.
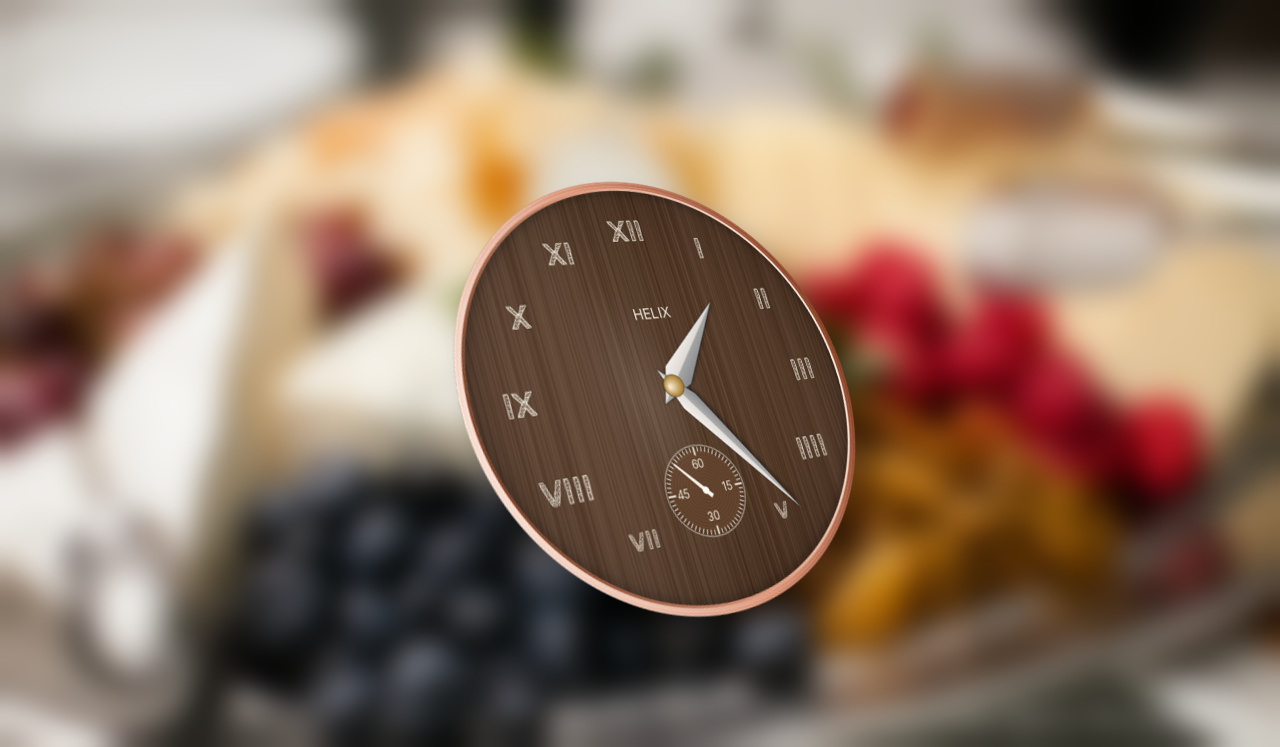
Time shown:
**1:23:53**
